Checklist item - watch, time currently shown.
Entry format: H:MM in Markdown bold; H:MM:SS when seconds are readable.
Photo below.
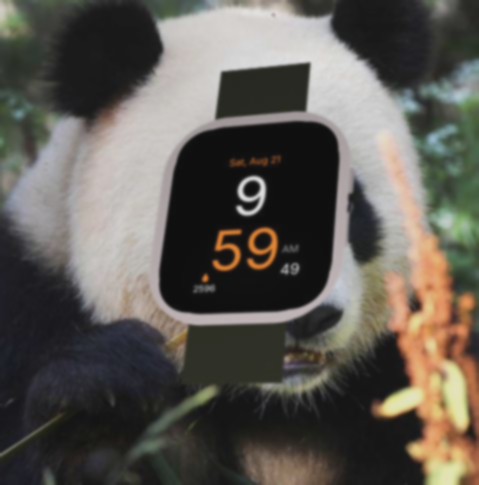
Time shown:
**9:59:49**
